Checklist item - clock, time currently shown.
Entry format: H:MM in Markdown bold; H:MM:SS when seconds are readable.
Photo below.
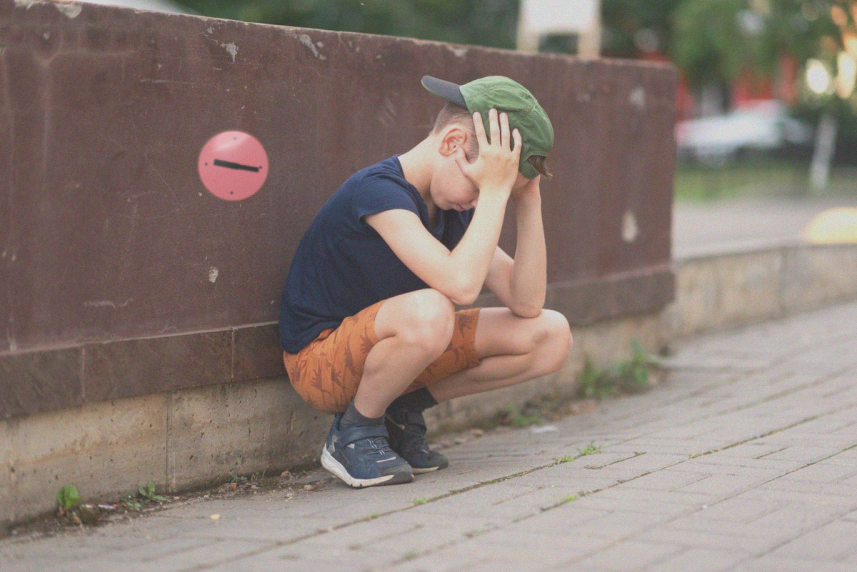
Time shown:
**9:16**
